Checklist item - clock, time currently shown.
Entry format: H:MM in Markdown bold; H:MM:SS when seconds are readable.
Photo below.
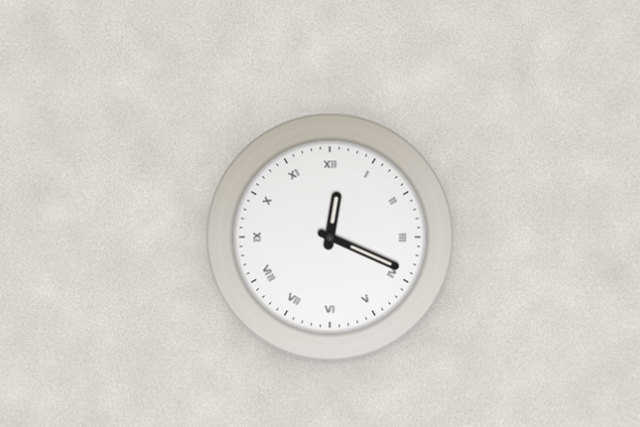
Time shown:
**12:19**
